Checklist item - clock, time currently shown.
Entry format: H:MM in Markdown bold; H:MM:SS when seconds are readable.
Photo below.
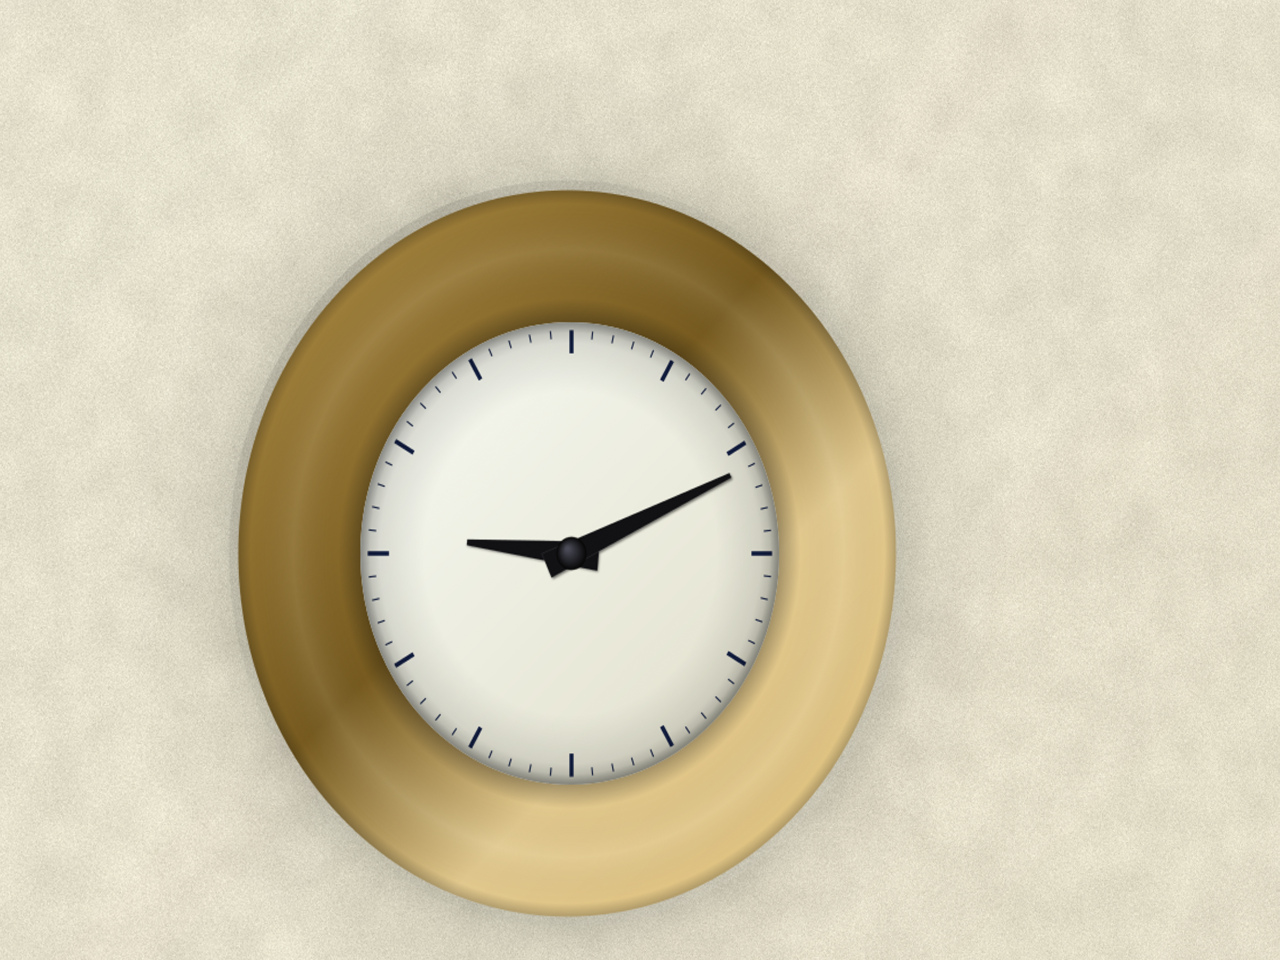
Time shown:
**9:11**
